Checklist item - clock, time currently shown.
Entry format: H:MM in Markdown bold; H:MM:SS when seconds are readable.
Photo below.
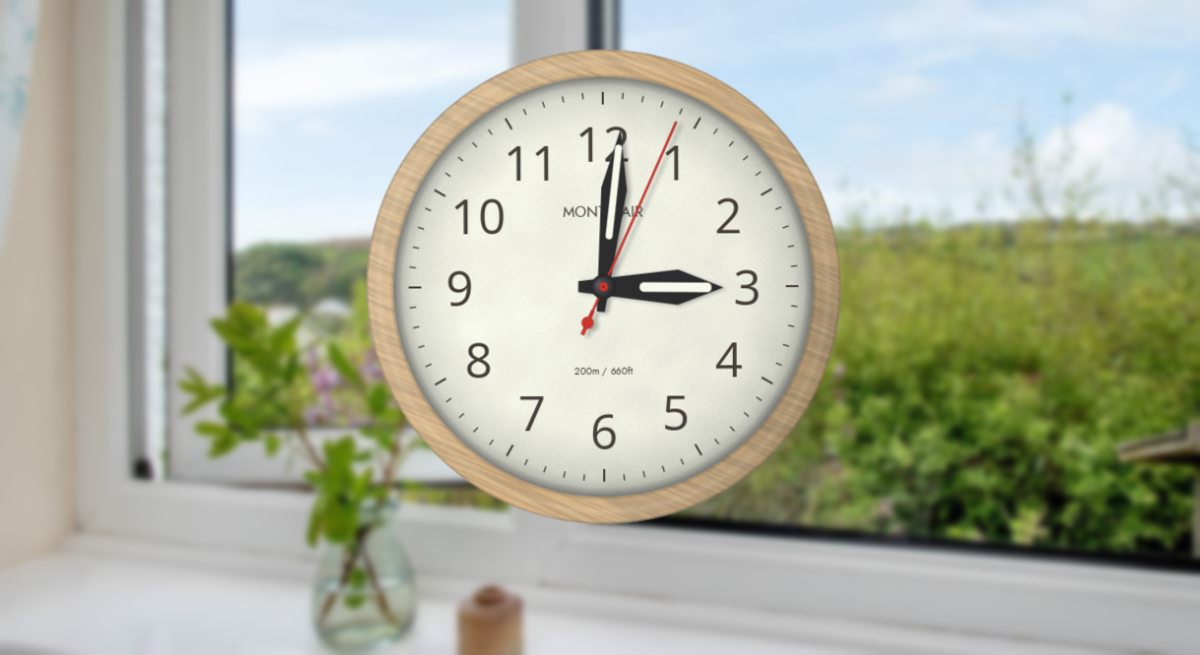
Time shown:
**3:01:04**
